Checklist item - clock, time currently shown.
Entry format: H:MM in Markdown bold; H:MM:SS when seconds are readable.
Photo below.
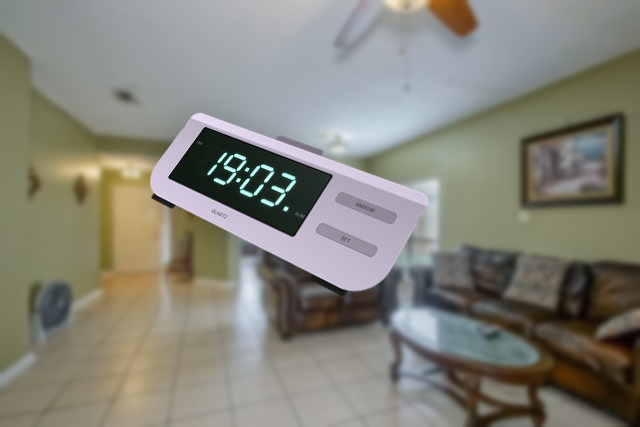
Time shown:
**19:03**
